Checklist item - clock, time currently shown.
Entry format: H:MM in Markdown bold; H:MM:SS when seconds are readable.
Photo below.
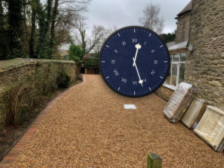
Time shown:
**12:27**
